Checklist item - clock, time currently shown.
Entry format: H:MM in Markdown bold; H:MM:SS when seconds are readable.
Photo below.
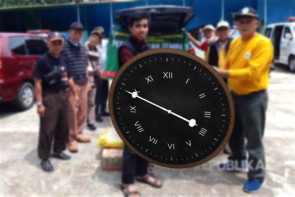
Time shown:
**3:49**
